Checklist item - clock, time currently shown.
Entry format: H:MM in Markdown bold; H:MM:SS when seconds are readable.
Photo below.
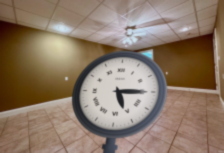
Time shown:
**5:15**
